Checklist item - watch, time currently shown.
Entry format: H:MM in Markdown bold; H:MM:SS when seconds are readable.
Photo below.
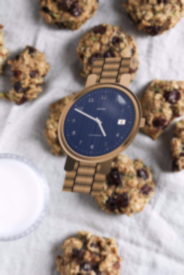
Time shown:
**4:49**
